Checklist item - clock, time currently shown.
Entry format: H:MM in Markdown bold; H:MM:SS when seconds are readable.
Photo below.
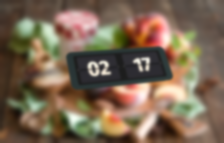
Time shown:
**2:17**
